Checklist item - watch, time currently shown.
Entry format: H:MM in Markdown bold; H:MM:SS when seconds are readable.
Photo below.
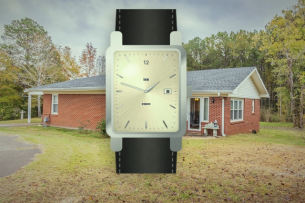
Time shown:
**1:48**
